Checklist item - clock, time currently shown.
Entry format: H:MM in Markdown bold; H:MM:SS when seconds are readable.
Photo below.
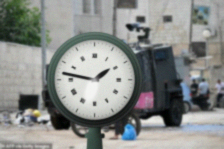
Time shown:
**1:47**
